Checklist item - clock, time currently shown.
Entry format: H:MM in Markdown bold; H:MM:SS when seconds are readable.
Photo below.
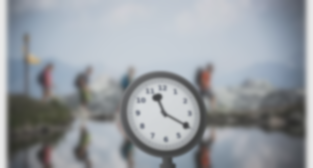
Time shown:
**11:20**
